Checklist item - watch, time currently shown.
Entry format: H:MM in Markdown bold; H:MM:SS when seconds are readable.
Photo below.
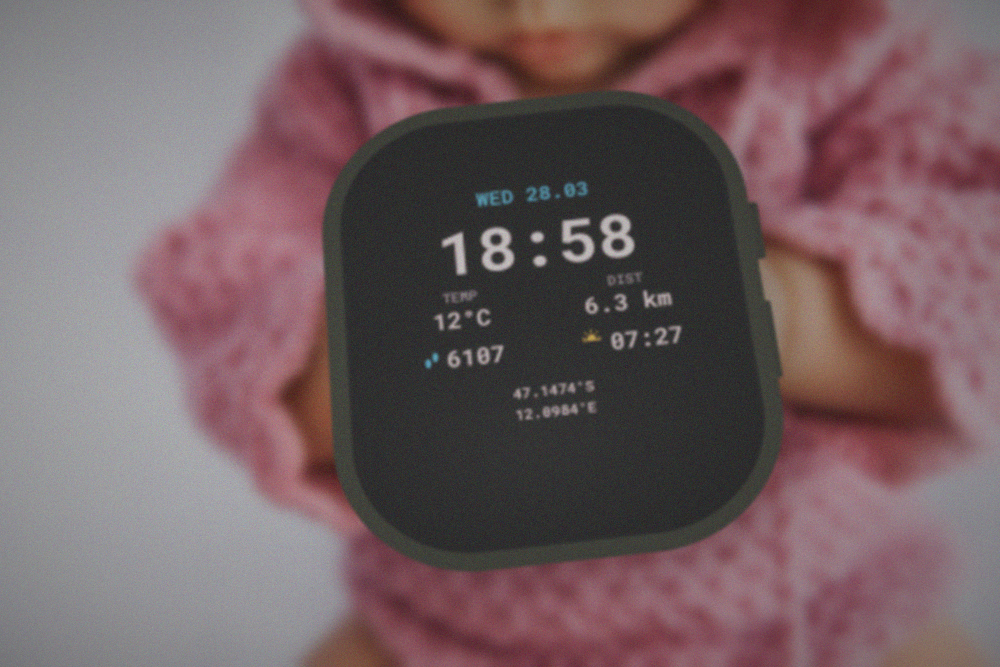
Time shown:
**18:58**
